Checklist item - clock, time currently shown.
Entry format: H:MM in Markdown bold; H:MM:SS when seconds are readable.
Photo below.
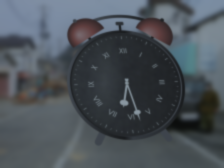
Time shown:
**6:28**
